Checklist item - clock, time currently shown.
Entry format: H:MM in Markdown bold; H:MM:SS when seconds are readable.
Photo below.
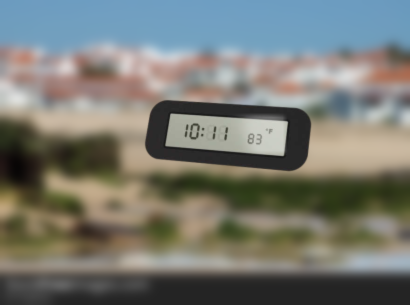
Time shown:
**10:11**
